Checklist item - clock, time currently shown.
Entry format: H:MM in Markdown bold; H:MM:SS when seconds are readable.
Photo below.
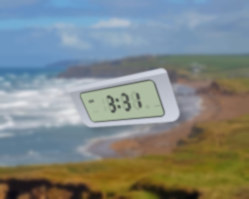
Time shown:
**3:31**
